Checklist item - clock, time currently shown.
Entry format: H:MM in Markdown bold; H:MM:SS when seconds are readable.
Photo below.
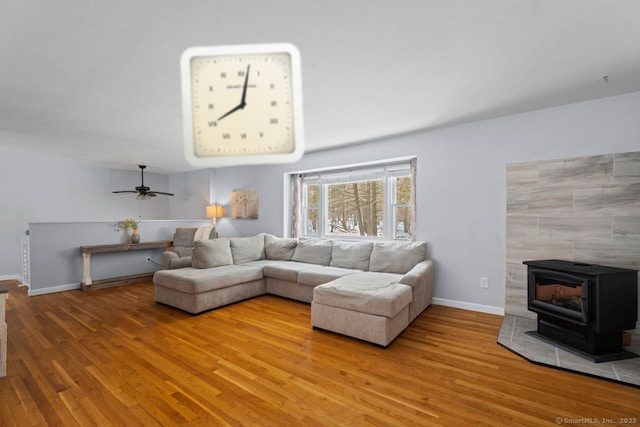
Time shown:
**8:02**
